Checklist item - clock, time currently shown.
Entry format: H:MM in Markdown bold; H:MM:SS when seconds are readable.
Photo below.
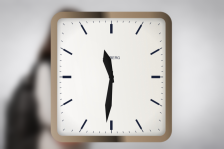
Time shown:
**11:31**
